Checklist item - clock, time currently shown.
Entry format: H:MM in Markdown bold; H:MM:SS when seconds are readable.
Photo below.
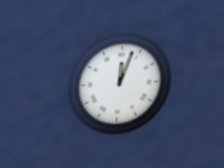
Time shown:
**12:03**
